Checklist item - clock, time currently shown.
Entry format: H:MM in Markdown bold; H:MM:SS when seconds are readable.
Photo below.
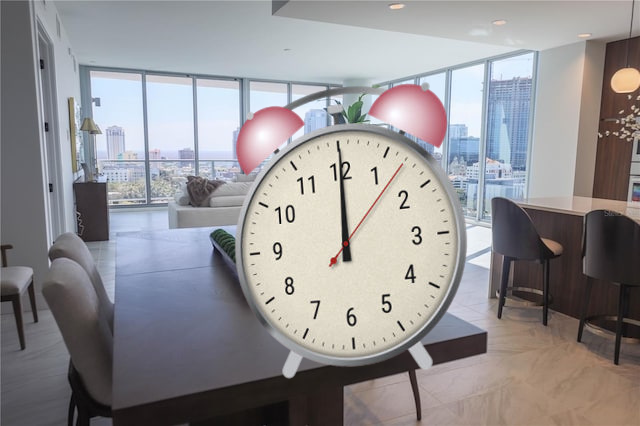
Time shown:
**12:00:07**
